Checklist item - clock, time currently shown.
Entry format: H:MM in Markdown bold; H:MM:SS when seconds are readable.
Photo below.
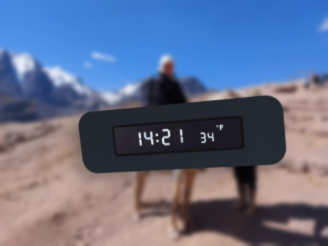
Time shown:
**14:21**
